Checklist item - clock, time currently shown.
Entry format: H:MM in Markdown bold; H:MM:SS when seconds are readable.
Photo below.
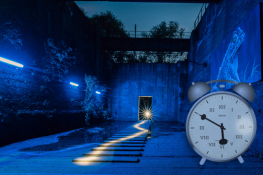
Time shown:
**5:50**
